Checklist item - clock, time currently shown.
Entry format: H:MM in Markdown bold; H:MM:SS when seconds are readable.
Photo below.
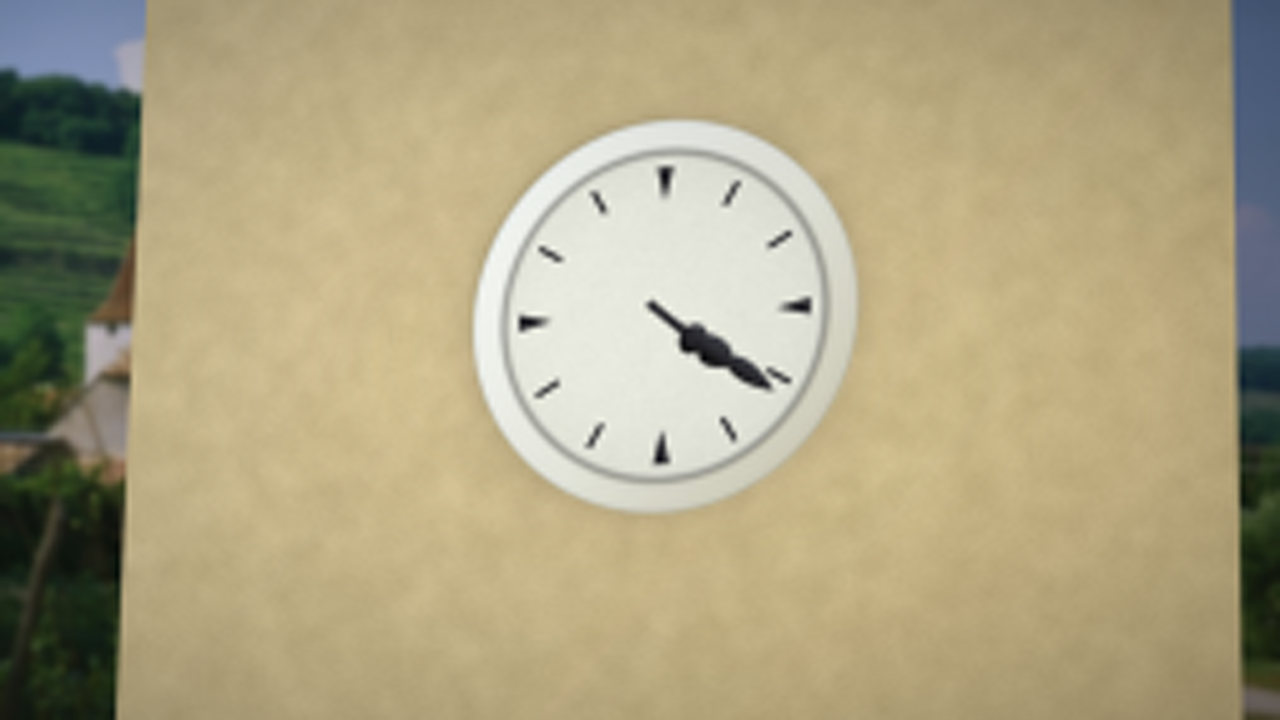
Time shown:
**4:21**
